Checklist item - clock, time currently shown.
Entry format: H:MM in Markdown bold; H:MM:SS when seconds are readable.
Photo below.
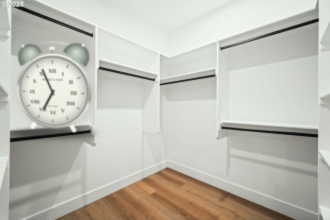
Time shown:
**6:56**
